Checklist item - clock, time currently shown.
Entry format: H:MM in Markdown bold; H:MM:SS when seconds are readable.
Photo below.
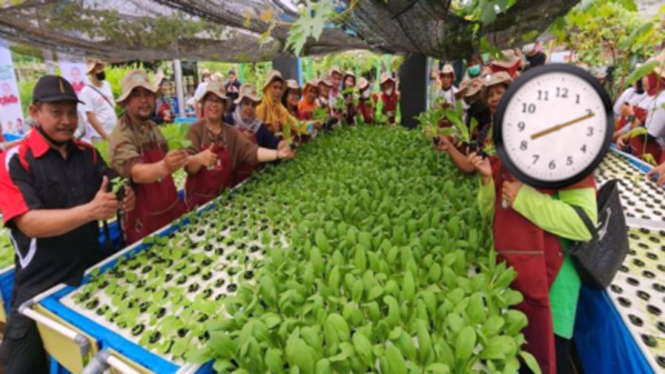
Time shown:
**8:11**
